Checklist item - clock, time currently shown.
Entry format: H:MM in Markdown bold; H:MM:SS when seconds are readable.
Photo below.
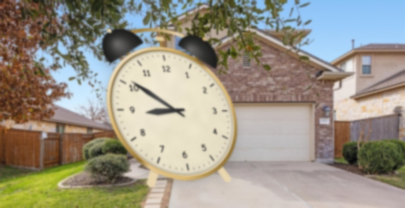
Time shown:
**8:51**
